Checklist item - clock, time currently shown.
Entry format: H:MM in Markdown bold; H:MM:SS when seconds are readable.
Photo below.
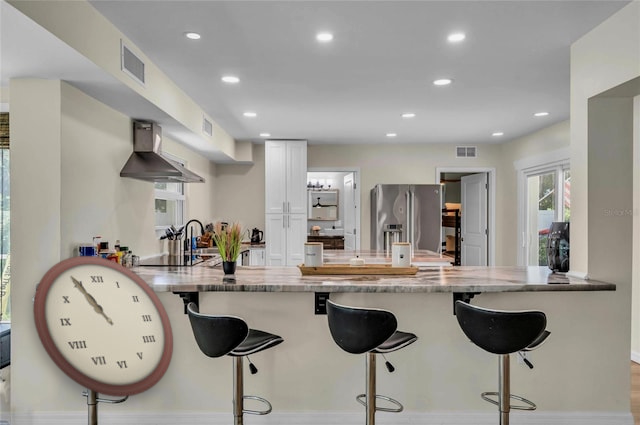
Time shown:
**10:55**
